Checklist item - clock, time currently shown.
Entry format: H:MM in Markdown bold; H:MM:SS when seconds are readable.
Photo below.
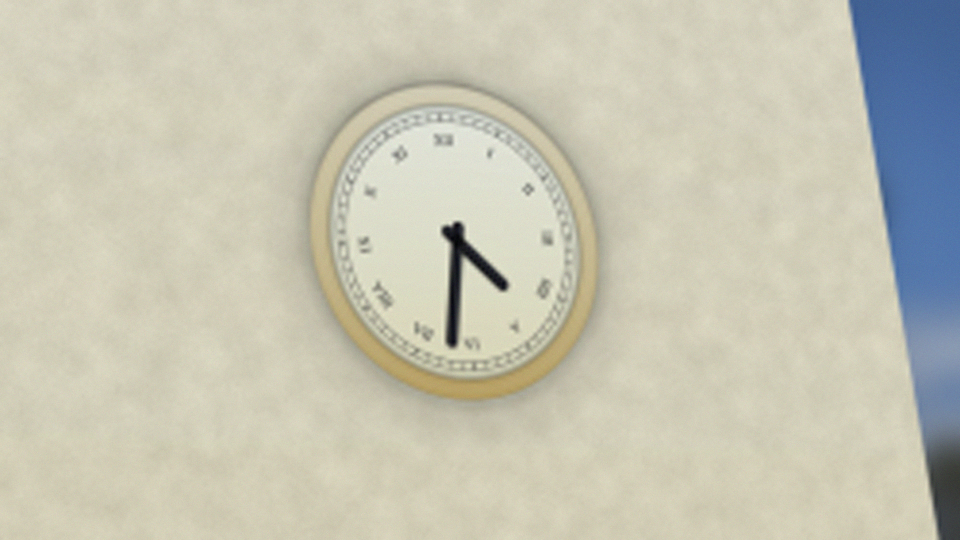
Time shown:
**4:32**
